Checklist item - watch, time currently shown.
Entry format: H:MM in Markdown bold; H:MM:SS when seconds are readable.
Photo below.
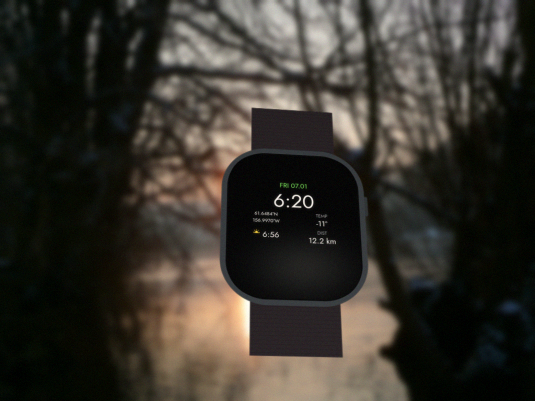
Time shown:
**6:20**
